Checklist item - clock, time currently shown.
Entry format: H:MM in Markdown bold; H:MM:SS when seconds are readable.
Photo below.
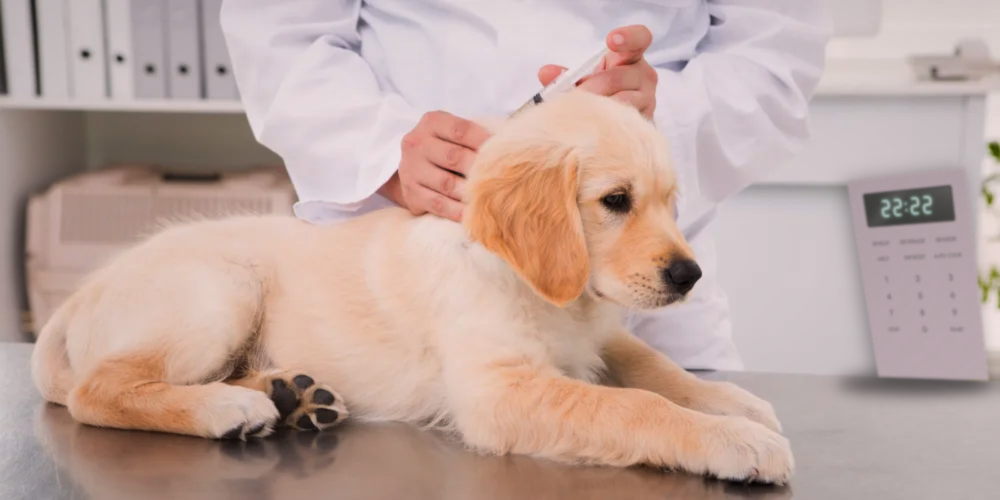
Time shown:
**22:22**
